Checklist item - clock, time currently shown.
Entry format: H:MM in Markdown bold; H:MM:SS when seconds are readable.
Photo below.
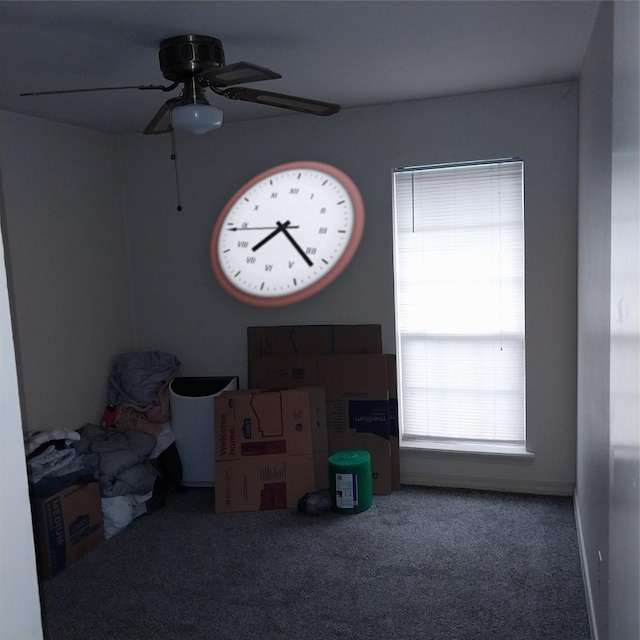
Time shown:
**7:21:44**
